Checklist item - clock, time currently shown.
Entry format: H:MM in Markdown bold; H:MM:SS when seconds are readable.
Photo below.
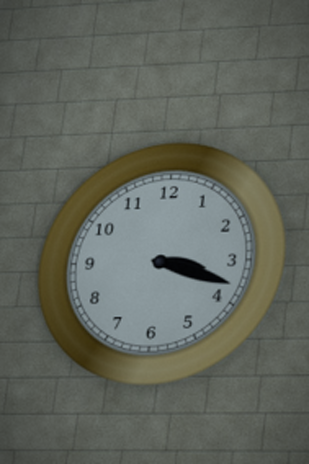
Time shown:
**3:18**
